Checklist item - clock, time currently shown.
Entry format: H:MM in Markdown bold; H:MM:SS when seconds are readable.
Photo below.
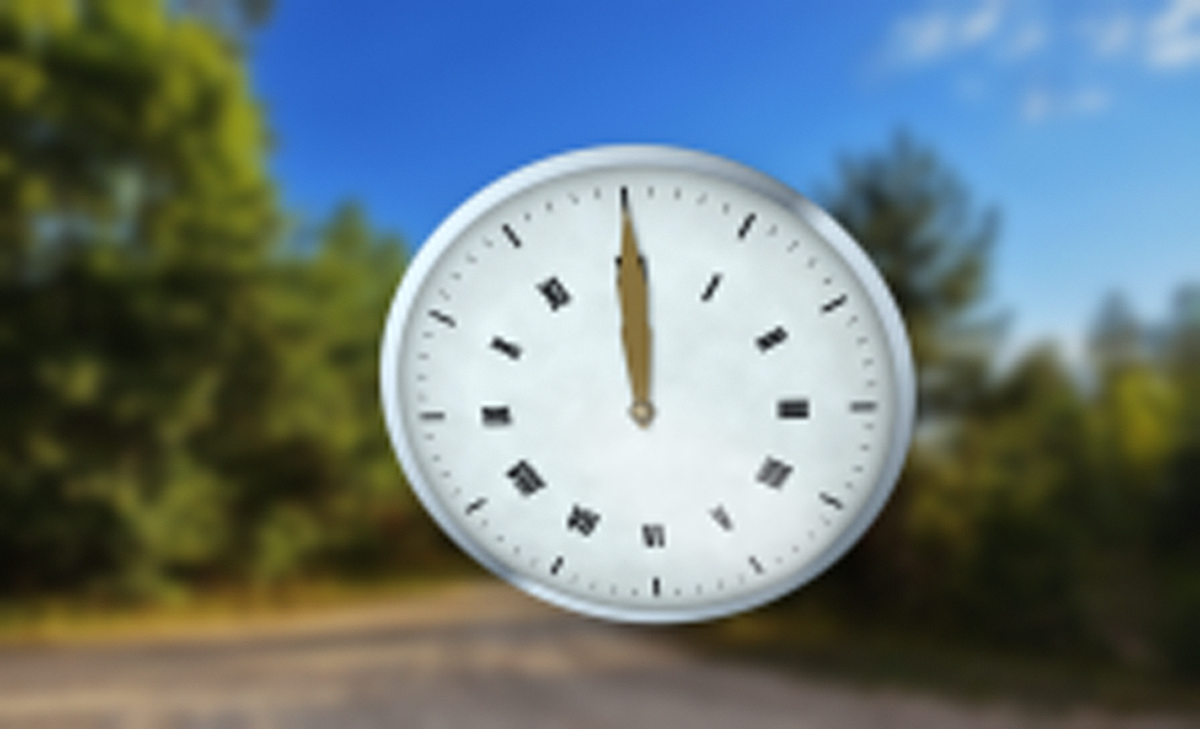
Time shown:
**12:00**
